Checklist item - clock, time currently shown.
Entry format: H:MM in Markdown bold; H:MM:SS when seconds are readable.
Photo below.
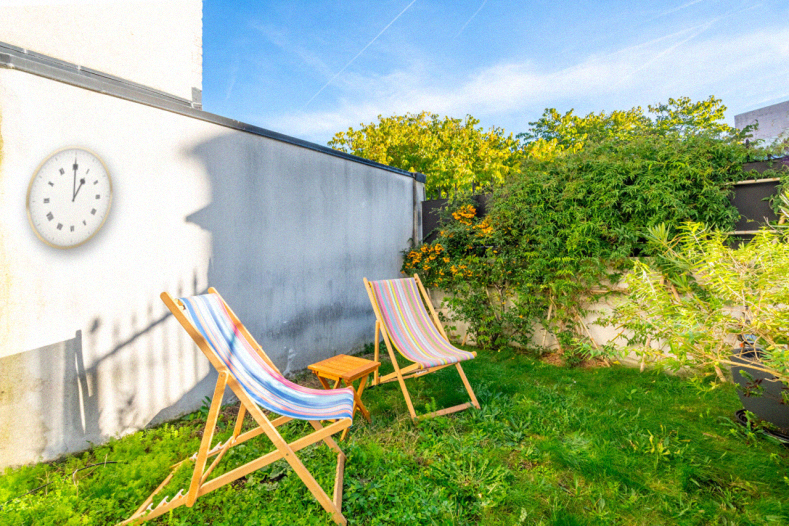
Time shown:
**1:00**
